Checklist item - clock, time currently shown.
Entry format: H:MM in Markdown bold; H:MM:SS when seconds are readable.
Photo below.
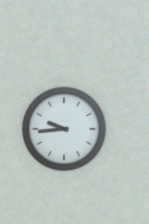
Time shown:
**9:44**
